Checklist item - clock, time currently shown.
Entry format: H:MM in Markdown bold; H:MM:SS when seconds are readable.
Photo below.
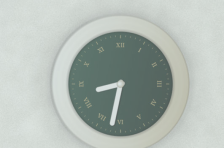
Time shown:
**8:32**
